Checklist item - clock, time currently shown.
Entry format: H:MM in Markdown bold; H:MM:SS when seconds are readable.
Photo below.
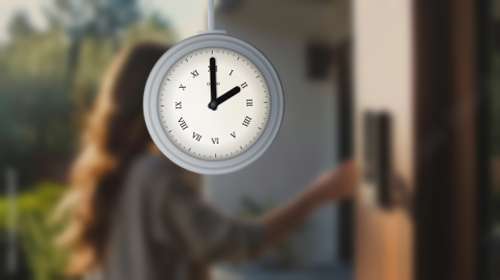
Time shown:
**2:00**
